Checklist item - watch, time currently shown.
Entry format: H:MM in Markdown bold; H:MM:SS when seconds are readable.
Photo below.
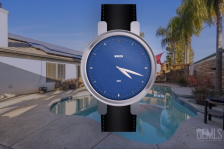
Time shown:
**4:18**
